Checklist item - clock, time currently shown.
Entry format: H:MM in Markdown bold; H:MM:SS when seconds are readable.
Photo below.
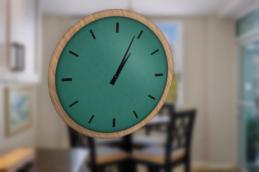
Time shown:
**1:04**
